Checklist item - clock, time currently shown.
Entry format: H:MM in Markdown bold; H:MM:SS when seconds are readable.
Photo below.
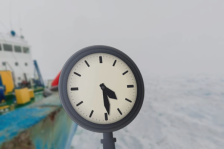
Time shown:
**4:29**
